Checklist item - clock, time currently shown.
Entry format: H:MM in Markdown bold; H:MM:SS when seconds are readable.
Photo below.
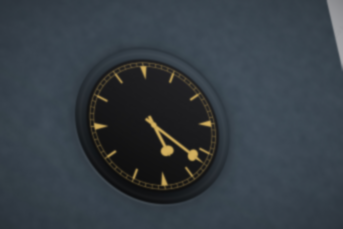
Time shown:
**5:22**
